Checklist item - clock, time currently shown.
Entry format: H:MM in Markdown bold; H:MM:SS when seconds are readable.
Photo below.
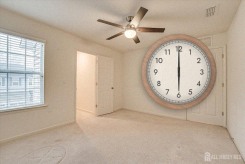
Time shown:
**6:00**
